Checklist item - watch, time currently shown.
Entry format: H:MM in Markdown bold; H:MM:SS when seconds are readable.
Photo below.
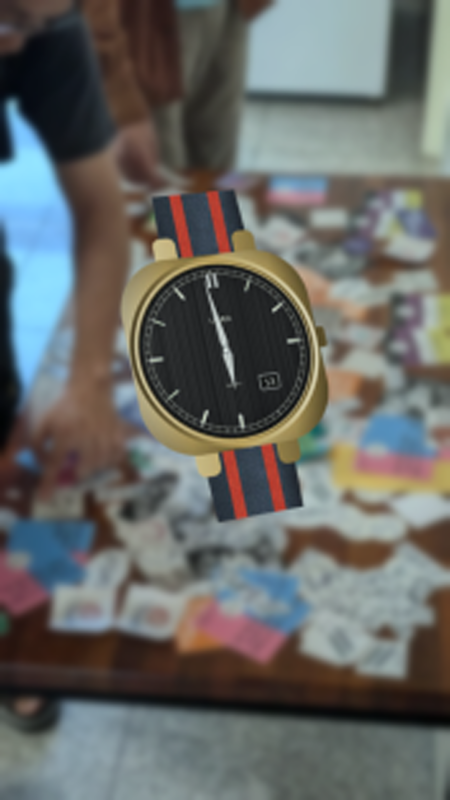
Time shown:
**5:59**
